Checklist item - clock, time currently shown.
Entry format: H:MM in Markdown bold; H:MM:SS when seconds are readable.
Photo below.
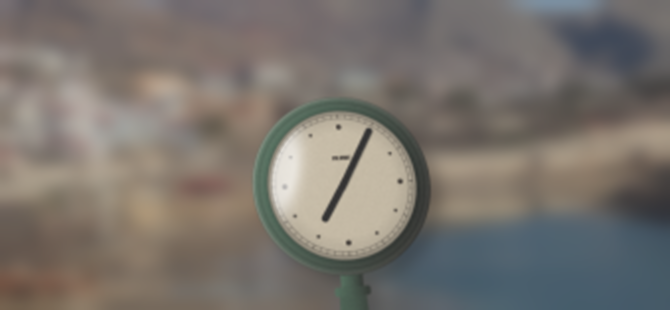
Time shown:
**7:05**
